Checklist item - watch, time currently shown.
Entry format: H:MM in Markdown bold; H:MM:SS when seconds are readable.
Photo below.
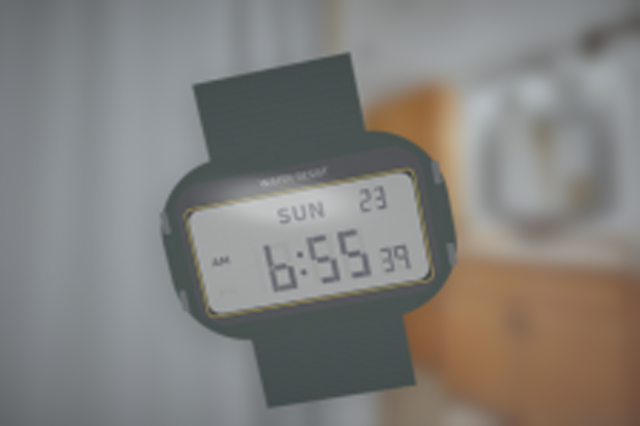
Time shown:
**6:55:39**
